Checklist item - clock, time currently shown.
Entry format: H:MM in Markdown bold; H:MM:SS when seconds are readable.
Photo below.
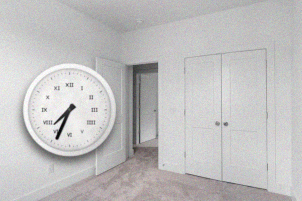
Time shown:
**7:34**
